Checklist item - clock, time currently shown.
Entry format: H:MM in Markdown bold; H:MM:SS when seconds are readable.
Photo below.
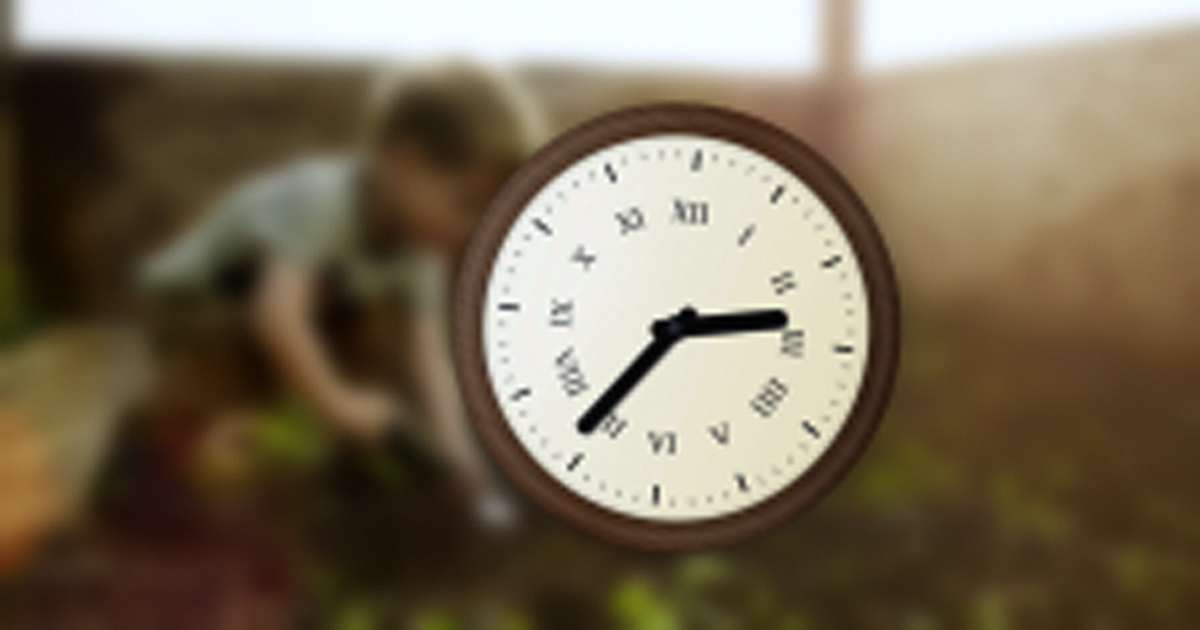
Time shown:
**2:36**
